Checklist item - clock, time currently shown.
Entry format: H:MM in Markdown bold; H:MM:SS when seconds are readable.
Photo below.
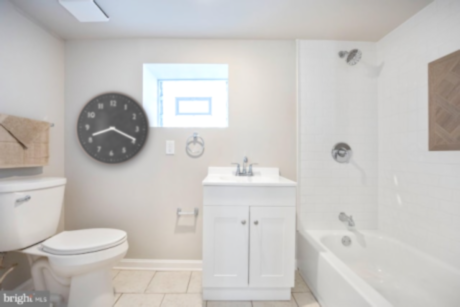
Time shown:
**8:19**
